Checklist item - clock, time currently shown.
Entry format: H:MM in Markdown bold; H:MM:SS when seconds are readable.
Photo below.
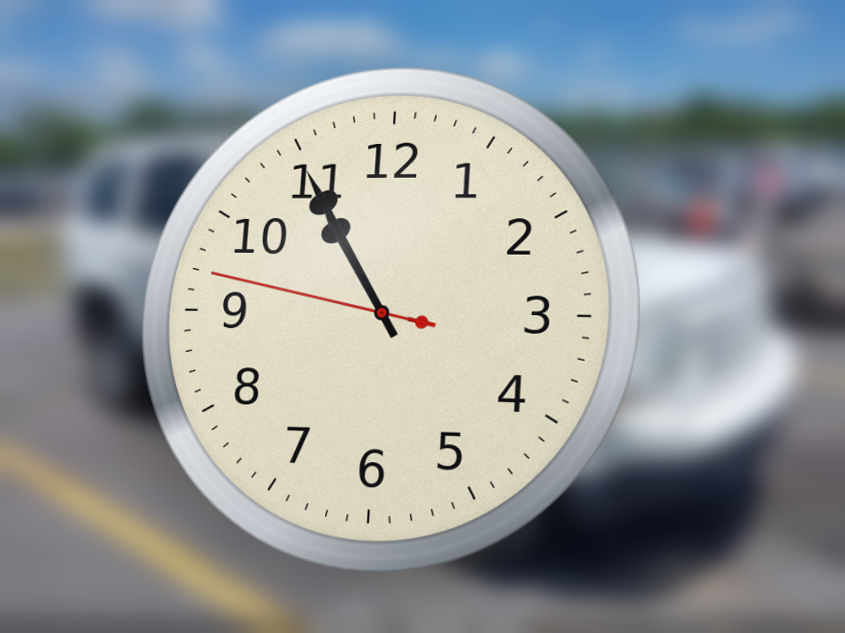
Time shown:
**10:54:47**
